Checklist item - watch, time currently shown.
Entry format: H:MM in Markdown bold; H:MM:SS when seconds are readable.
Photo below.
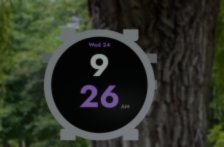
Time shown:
**9:26**
